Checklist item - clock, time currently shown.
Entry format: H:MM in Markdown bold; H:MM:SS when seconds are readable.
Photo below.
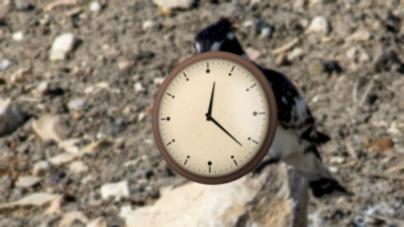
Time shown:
**12:22**
